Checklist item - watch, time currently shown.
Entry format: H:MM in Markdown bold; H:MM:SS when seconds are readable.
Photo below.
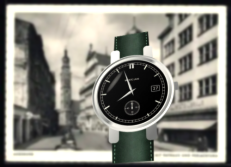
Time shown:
**7:57**
